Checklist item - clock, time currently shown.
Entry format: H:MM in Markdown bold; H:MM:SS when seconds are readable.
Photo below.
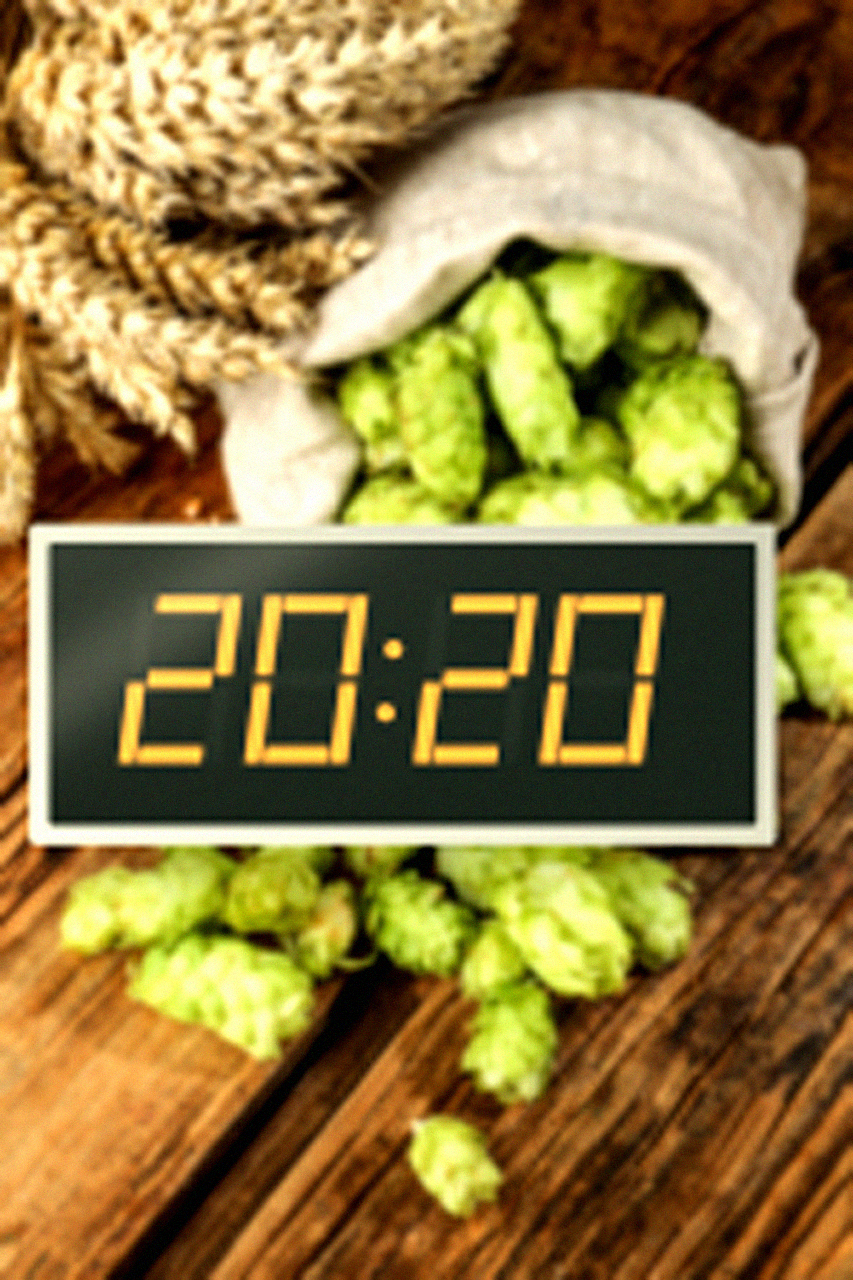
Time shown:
**20:20**
